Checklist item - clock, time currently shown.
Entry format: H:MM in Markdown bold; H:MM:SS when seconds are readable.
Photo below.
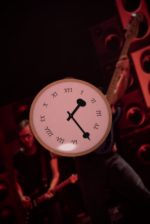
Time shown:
**1:25**
